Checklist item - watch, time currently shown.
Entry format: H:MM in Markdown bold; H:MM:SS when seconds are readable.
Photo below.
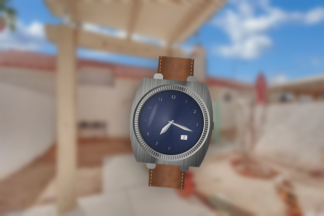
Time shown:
**7:18**
